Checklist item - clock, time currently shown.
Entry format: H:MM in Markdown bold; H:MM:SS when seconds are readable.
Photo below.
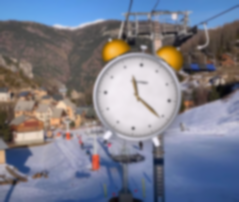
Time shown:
**11:21**
